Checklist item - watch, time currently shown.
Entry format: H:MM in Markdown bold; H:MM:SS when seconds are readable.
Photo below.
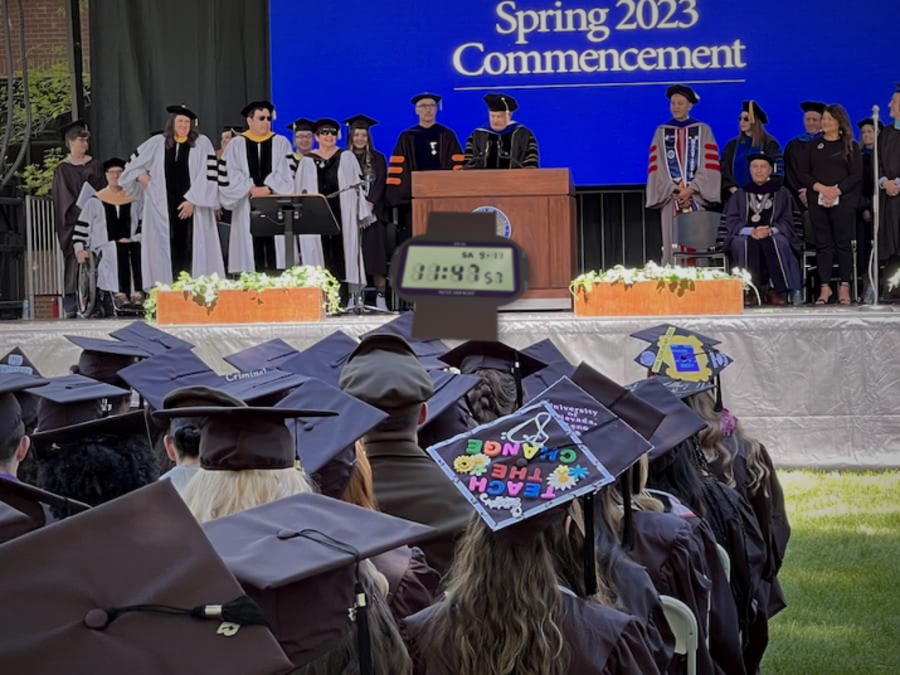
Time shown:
**11:47:57**
